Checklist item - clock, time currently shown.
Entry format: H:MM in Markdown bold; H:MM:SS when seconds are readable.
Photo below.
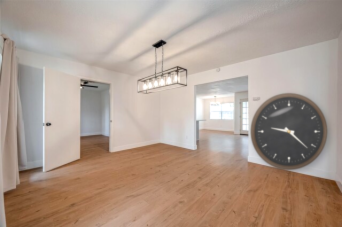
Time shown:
**9:22**
